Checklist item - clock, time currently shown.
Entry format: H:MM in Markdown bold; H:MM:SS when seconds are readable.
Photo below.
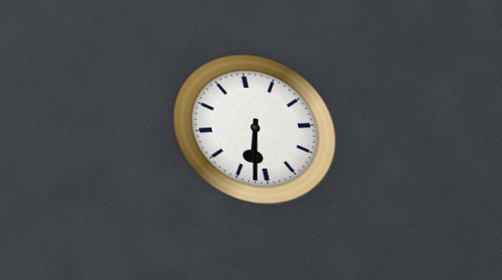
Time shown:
**6:32**
